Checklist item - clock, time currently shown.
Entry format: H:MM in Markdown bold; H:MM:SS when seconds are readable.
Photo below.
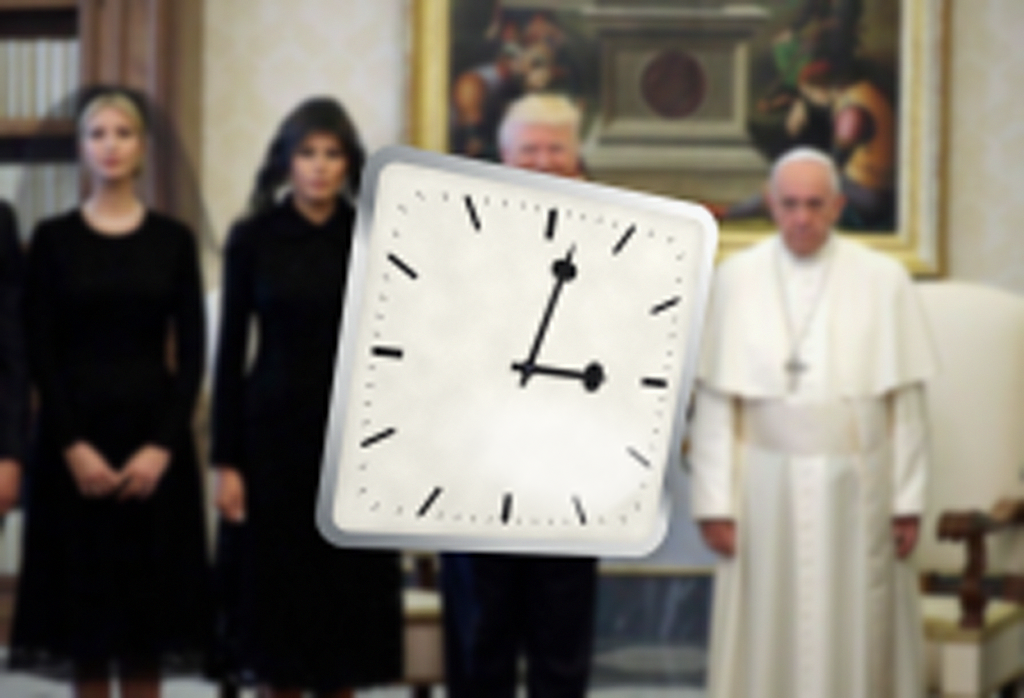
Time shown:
**3:02**
